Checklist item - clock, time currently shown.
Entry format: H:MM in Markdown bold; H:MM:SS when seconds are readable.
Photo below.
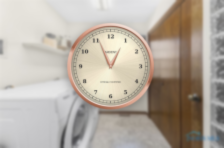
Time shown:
**12:56**
